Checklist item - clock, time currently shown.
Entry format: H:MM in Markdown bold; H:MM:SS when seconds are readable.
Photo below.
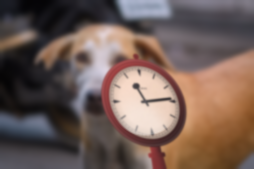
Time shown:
**11:14**
